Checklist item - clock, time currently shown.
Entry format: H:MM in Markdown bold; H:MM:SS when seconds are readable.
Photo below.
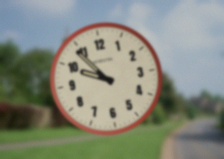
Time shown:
**9:54**
